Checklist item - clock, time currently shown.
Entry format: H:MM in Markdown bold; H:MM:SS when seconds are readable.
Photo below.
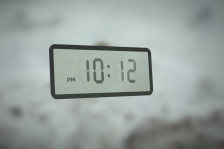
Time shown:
**10:12**
